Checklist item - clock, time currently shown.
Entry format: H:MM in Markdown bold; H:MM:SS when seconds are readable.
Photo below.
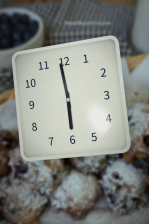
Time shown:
**5:59**
